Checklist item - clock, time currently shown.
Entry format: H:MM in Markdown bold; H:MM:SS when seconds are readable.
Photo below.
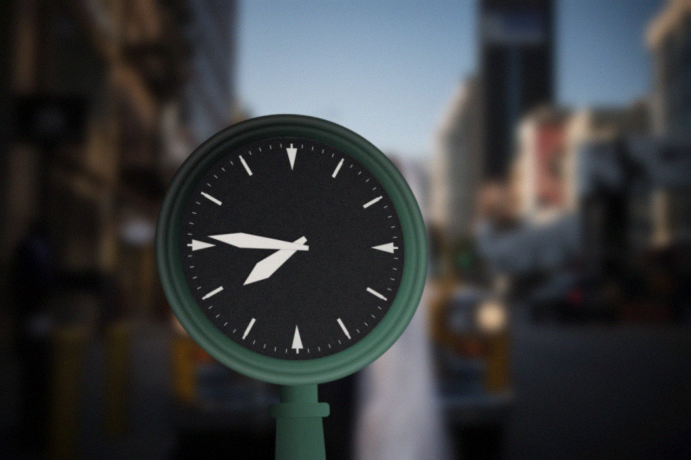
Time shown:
**7:46**
